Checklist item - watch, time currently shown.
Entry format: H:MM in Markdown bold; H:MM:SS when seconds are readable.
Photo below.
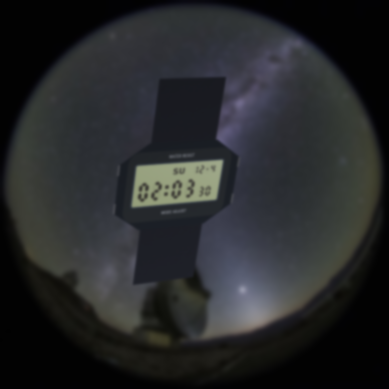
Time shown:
**2:03**
